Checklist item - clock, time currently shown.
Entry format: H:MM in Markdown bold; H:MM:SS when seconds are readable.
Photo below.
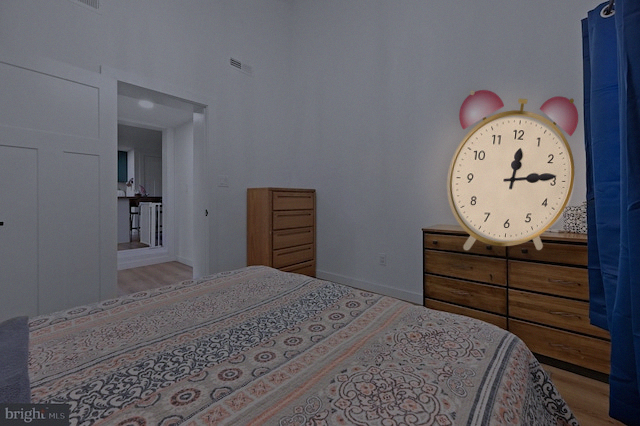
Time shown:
**12:14**
